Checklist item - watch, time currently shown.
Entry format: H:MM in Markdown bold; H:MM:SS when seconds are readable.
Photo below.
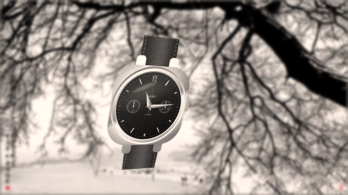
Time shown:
**11:14**
